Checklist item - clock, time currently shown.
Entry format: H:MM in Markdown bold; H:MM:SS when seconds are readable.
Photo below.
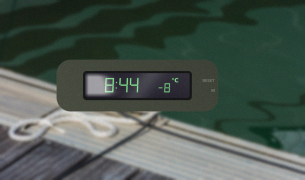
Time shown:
**8:44**
